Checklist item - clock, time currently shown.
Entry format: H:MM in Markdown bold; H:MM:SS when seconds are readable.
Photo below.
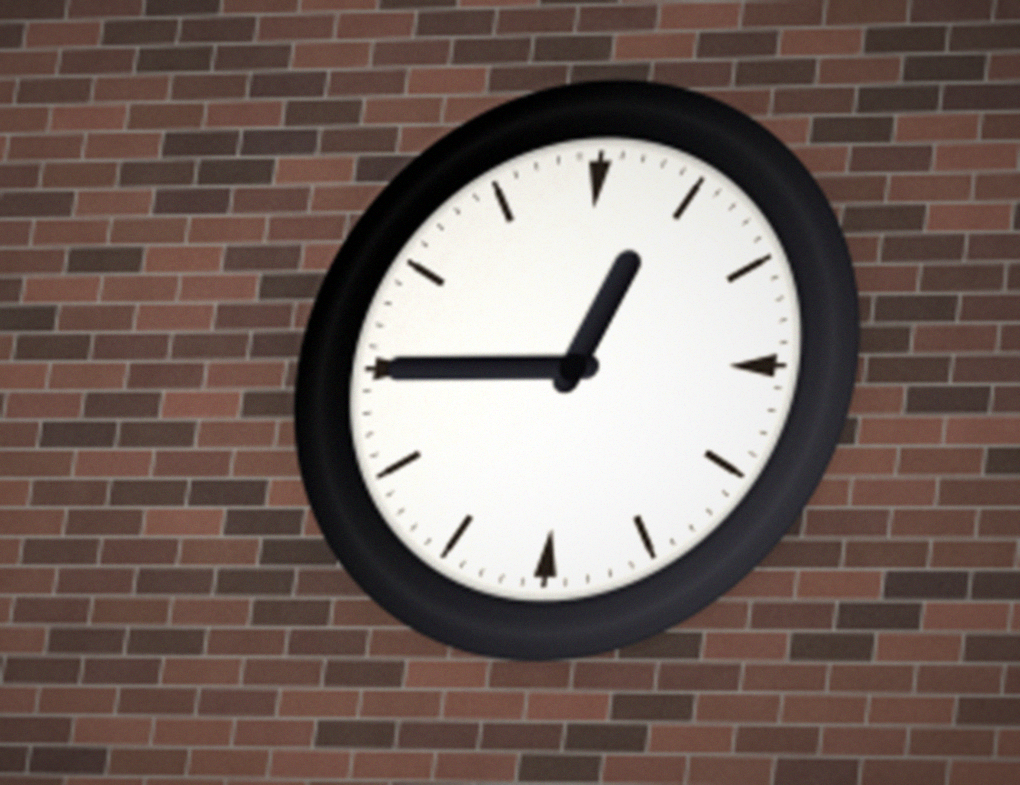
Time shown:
**12:45**
